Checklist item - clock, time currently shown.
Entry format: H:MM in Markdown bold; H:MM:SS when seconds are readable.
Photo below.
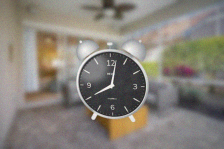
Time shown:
**8:02**
